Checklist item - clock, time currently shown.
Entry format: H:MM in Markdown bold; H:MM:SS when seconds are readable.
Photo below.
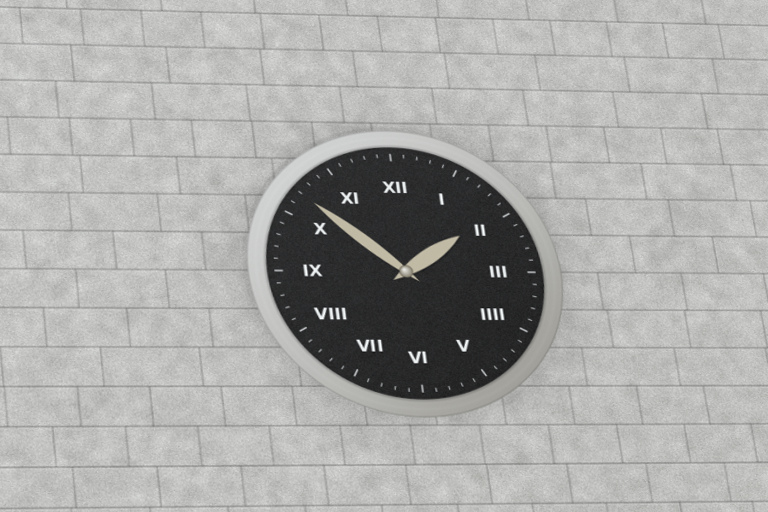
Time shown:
**1:52**
